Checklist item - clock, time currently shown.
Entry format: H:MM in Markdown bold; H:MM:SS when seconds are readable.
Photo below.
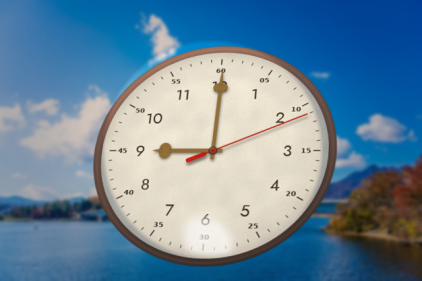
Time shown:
**9:00:11**
